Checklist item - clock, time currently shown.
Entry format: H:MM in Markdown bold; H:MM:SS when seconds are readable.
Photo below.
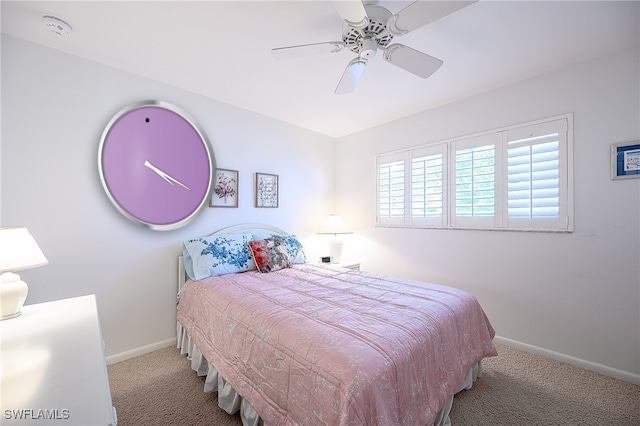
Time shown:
**4:20**
